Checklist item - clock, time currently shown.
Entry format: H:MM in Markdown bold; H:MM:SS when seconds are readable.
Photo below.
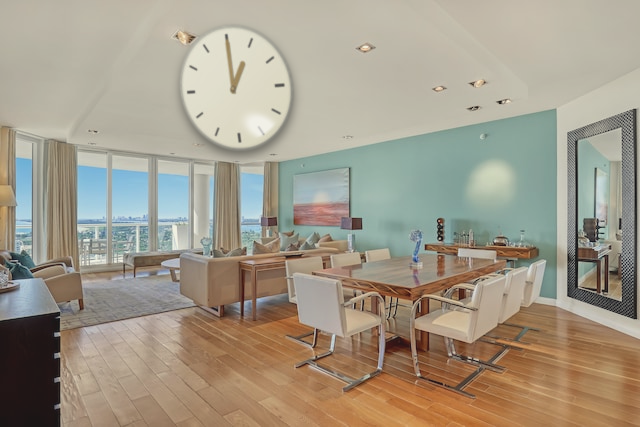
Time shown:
**1:00**
